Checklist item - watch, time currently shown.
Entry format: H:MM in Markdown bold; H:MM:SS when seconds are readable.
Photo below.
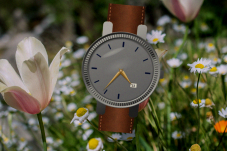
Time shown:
**4:36**
